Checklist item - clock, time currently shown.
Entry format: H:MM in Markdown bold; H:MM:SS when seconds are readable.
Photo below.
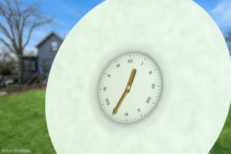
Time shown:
**12:35**
